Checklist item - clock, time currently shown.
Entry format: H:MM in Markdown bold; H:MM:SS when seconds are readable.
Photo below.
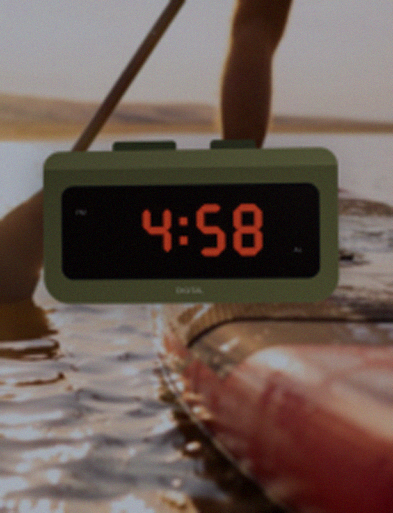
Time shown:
**4:58**
